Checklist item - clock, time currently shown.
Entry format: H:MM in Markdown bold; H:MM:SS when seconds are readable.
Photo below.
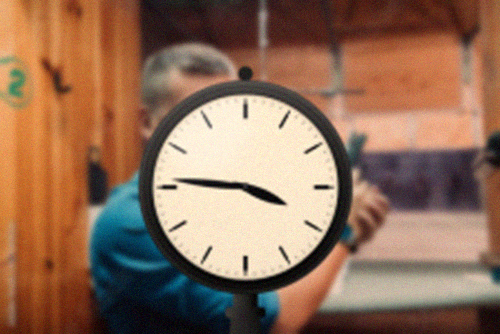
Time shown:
**3:46**
